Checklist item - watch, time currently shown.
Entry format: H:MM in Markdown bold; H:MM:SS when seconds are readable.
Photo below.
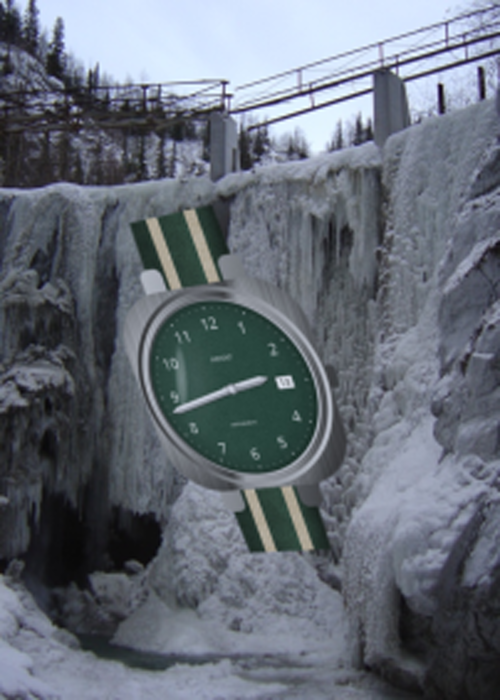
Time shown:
**2:43**
